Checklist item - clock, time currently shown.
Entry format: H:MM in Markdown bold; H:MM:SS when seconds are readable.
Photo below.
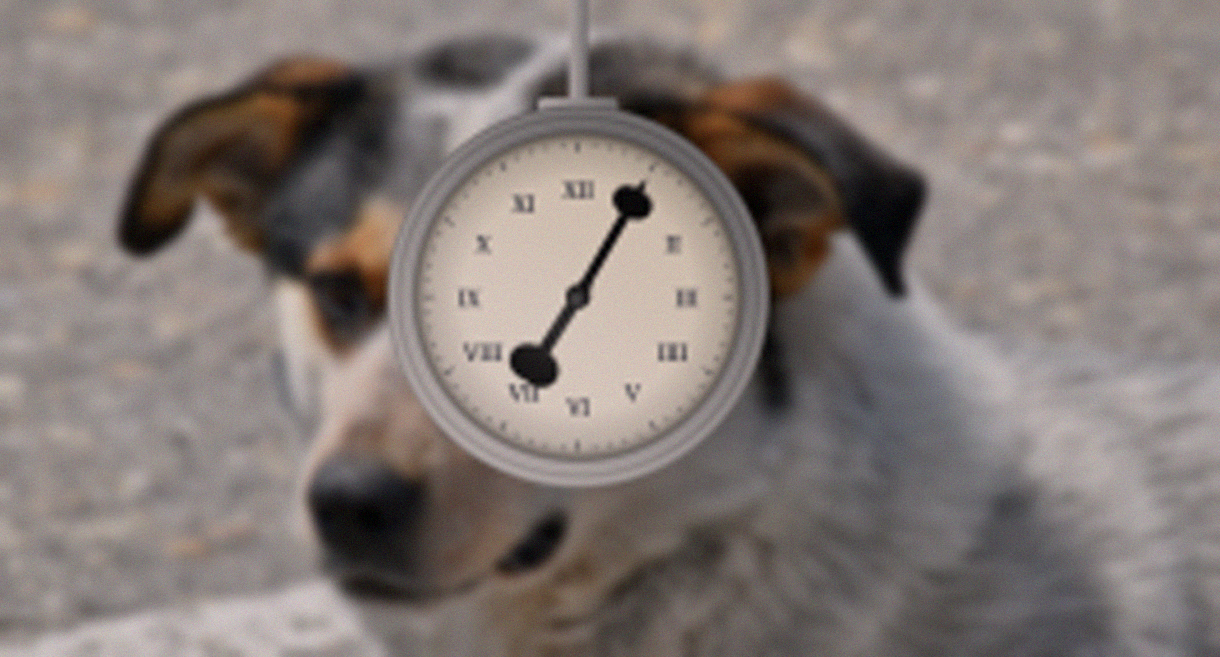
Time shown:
**7:05**
